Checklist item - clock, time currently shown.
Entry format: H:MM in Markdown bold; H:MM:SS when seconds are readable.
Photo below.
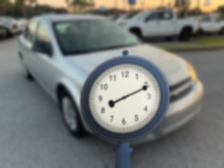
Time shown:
**8:11**
